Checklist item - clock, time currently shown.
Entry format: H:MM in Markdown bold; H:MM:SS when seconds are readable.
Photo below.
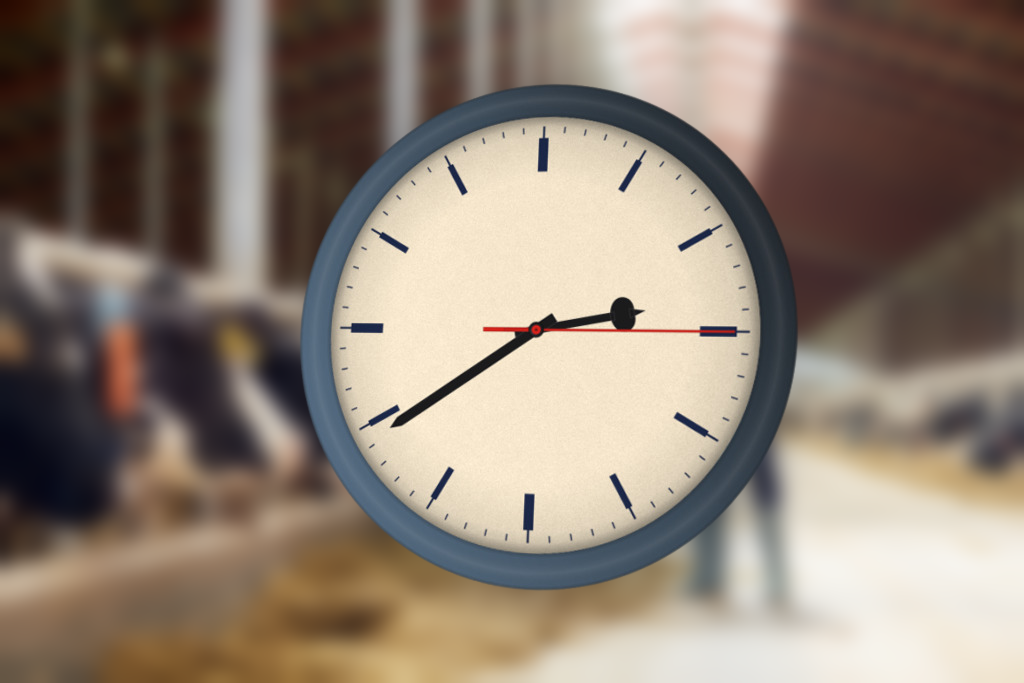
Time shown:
**2:39:15**
